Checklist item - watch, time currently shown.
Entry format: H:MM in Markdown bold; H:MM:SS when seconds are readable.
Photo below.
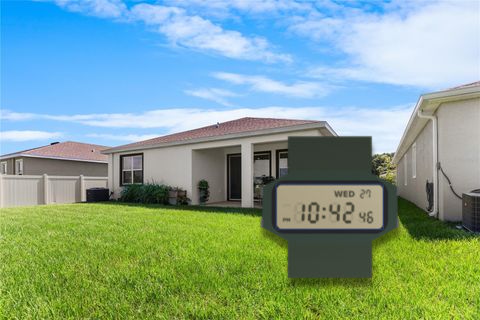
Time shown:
**10:42:46**
